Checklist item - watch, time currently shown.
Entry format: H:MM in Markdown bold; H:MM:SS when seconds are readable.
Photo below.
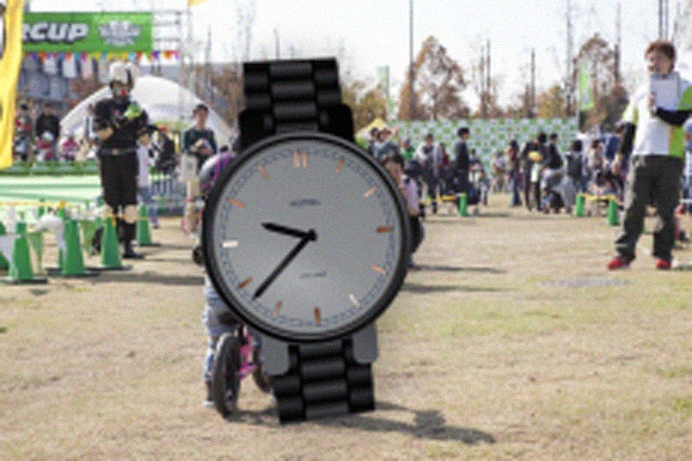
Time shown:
**9:38**
